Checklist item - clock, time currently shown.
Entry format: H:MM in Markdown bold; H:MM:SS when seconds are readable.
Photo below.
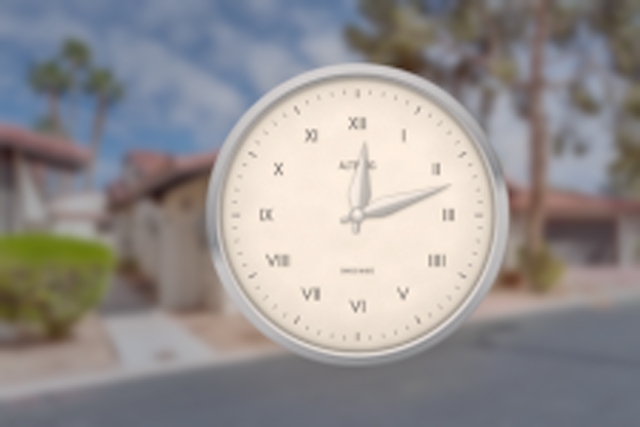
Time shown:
**12:12**
